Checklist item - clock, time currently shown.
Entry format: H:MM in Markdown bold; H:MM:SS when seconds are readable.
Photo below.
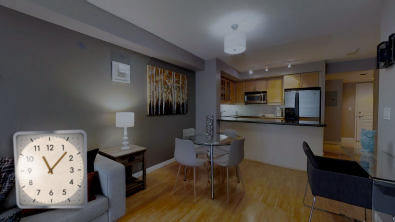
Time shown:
**11:07**
